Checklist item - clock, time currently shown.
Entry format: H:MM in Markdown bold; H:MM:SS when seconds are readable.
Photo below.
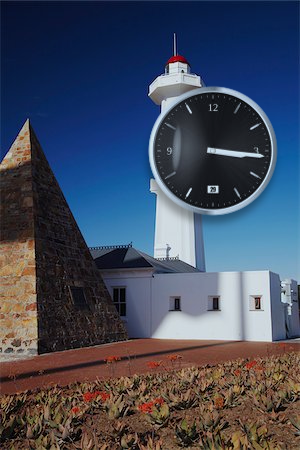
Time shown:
**3:16**
